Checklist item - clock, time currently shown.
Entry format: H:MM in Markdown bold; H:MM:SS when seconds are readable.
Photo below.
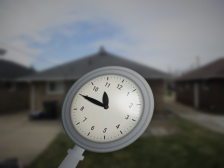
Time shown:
**10:45**
